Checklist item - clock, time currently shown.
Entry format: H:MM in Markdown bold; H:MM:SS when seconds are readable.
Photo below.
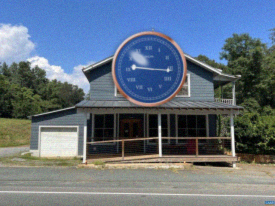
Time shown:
**9:16**
